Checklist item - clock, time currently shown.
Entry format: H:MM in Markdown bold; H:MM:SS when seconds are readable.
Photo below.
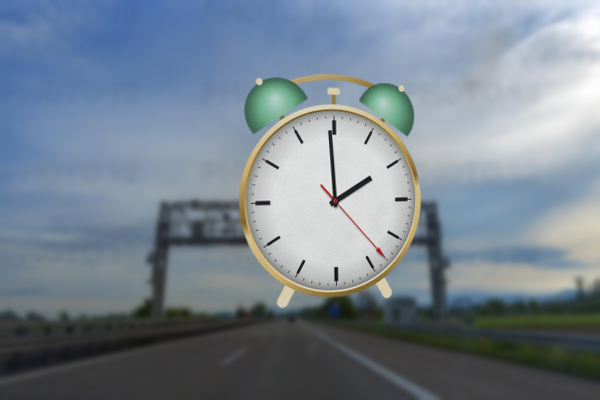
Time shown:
**1:59:23**
